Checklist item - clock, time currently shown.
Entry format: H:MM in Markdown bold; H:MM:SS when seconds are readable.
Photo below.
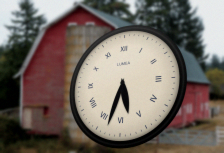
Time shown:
**5:33**
